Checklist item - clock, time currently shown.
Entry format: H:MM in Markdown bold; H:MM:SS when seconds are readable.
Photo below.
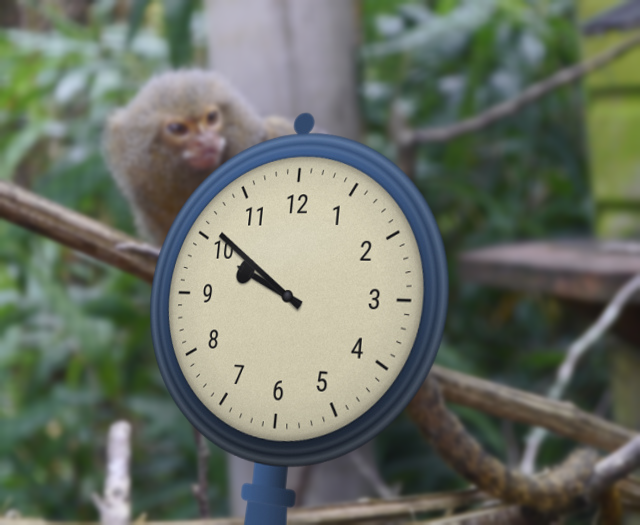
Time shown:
**9:51**
